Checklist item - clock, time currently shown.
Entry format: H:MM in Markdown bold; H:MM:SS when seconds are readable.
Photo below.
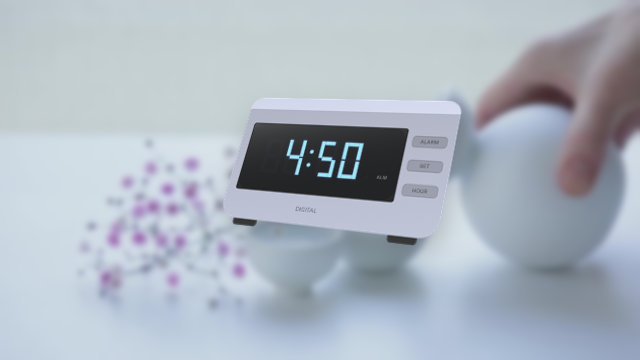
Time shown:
**4:50**
